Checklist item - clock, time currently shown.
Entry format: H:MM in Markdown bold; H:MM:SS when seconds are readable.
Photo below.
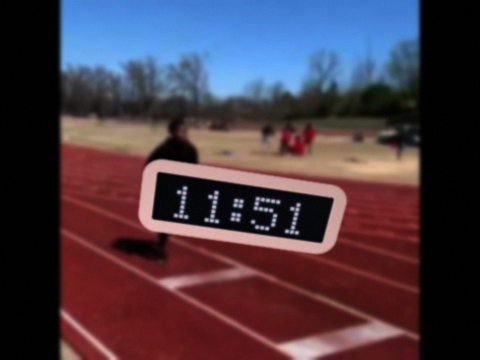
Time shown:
**11:51**
